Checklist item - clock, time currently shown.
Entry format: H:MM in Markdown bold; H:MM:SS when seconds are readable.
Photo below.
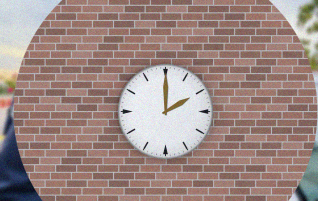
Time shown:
**2:00**
